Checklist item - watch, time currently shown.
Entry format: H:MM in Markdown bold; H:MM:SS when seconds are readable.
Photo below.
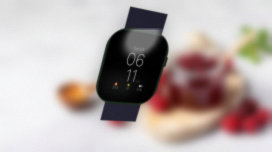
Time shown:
**6:11**
